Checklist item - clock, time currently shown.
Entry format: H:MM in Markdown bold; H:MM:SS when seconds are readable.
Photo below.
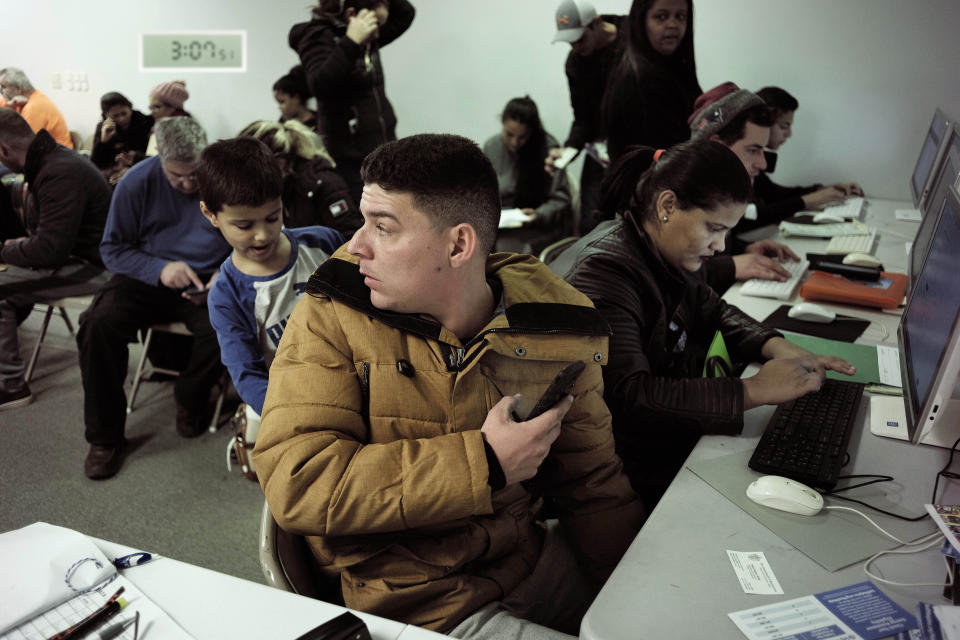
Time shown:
**3:07**
